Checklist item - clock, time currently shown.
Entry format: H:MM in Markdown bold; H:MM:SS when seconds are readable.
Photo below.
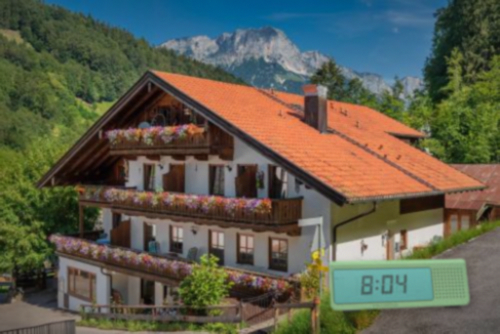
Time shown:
**8:04**
